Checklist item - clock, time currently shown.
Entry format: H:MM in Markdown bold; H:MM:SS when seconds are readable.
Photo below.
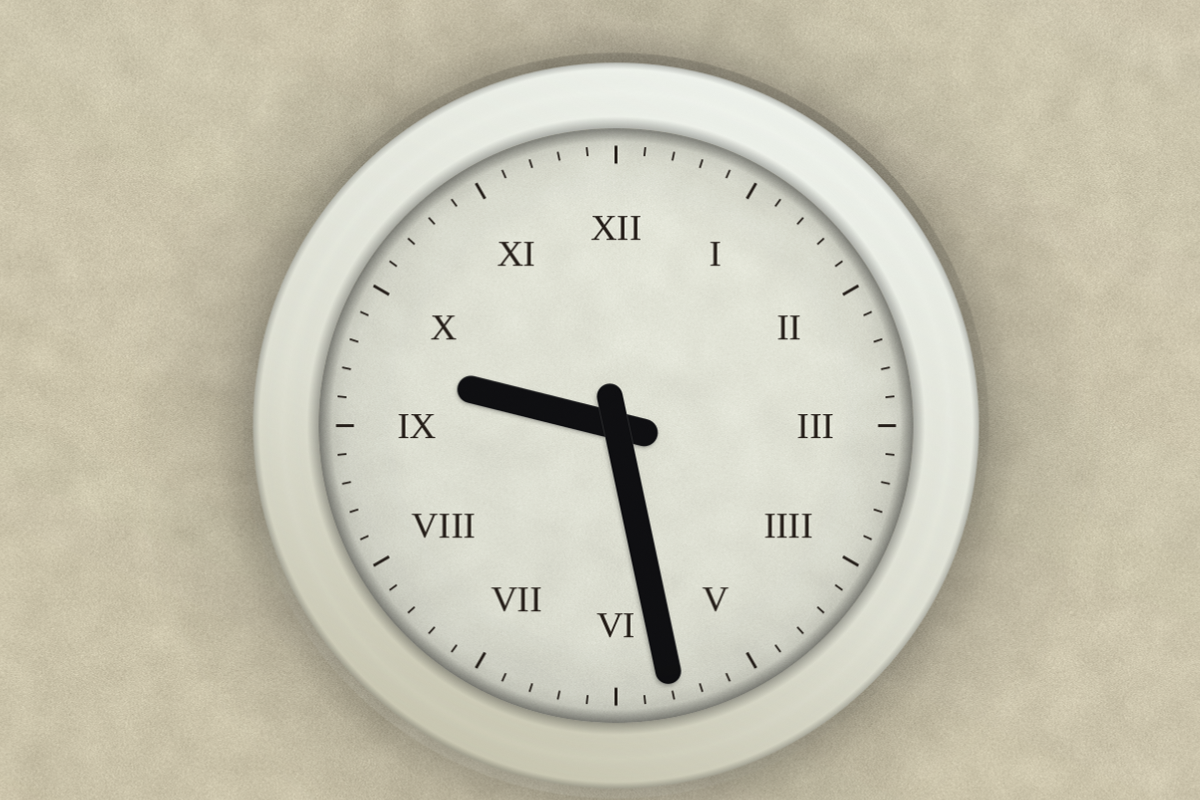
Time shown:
**9:28**
